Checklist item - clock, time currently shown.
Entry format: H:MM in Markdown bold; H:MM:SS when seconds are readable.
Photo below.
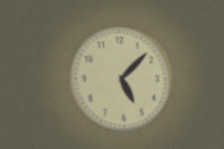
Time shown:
**5:08**
